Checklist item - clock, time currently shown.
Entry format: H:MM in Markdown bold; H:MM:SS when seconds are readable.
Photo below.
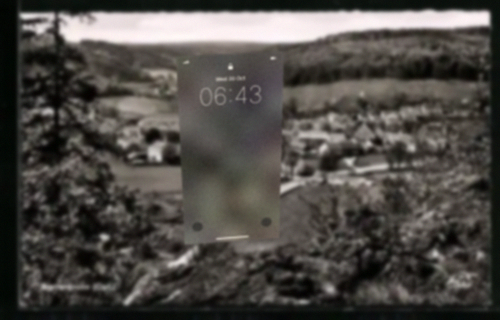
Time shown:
**6:43**
